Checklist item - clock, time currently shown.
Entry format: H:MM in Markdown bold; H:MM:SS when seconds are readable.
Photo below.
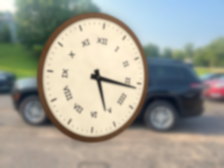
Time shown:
**5:16**
